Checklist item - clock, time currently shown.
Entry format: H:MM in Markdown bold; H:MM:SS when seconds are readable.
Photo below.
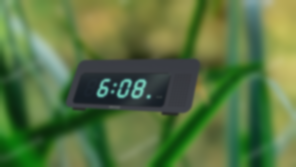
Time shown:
**6:08**
